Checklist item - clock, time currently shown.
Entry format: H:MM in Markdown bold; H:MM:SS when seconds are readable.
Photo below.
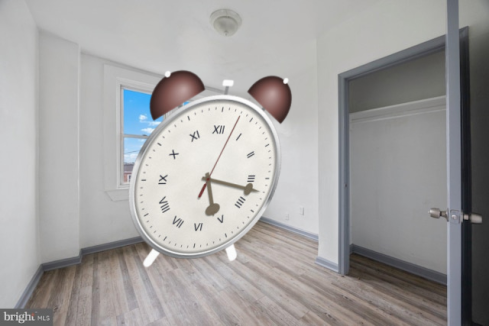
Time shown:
**5:17:03**
